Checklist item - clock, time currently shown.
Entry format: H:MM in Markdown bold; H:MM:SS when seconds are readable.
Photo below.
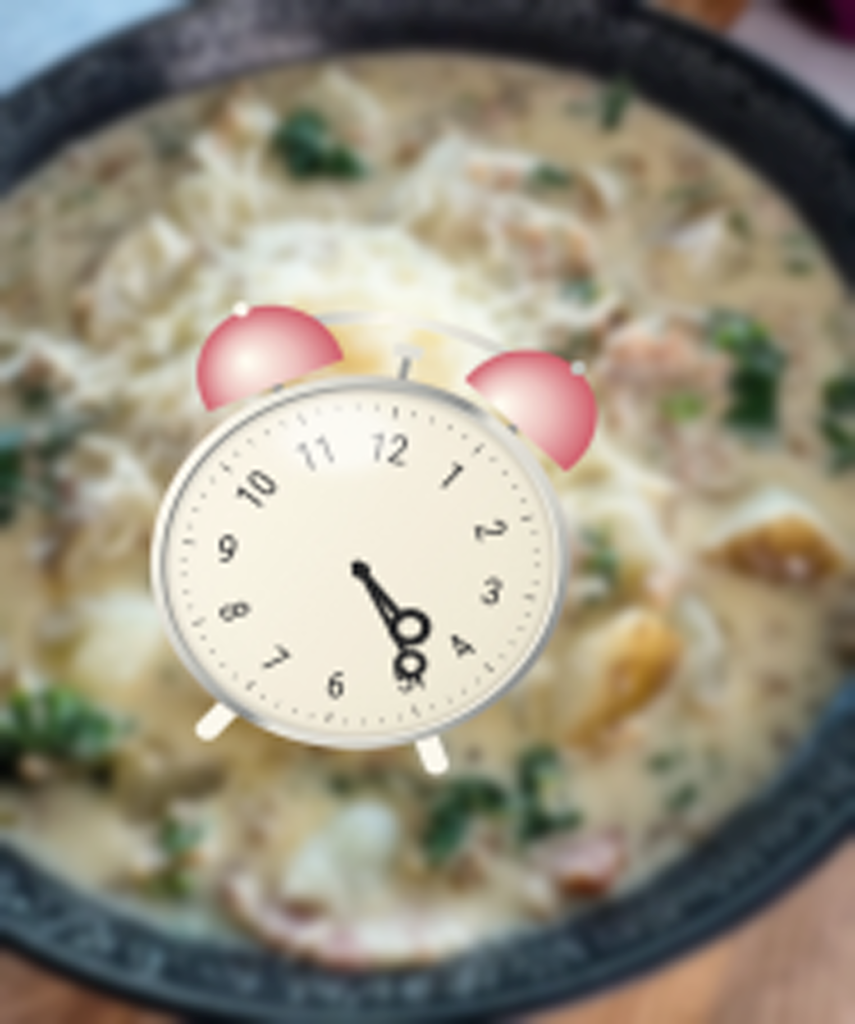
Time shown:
**4:24**
